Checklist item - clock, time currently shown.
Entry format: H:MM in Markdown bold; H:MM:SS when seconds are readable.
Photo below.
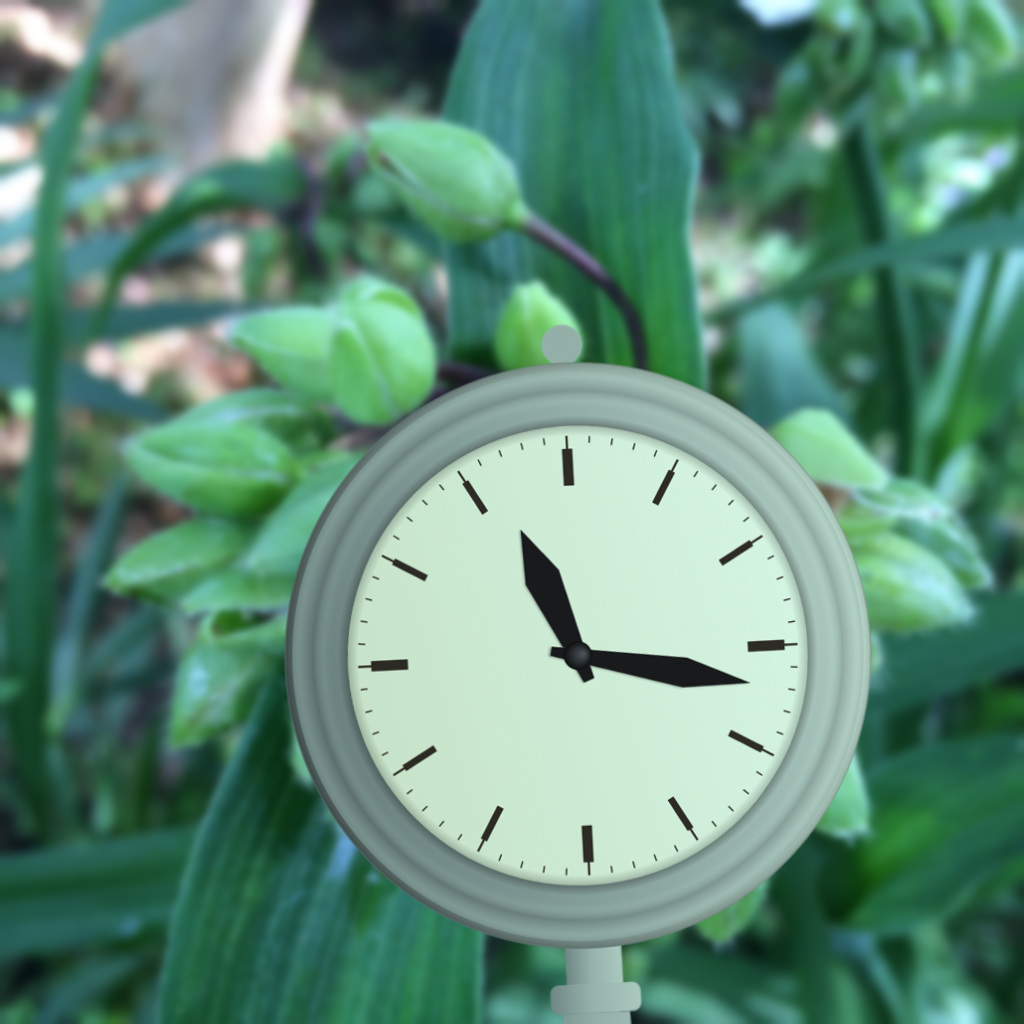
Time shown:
**11:17**
